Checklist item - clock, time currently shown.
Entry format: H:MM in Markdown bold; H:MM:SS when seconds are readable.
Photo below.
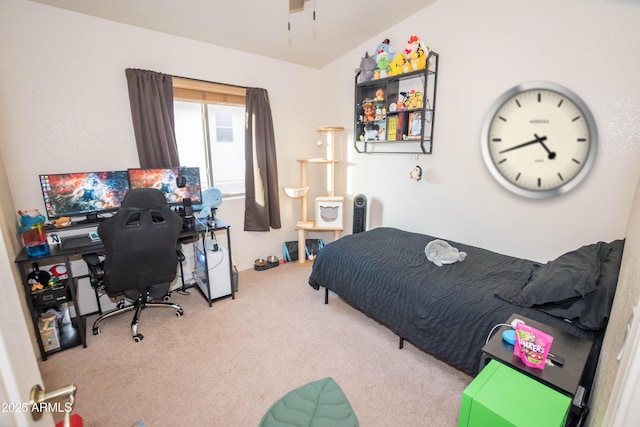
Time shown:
**4:42**
